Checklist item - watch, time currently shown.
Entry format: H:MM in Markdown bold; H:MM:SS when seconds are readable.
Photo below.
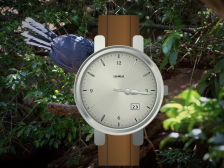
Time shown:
**3:16**
